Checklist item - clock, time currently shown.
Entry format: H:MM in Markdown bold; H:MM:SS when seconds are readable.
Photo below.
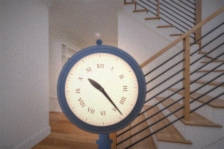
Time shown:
**10:24**
